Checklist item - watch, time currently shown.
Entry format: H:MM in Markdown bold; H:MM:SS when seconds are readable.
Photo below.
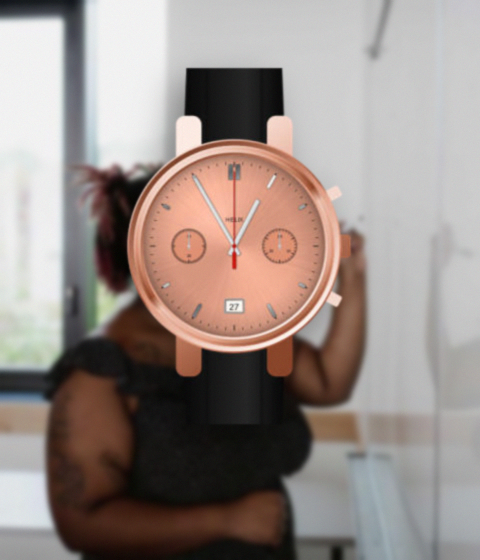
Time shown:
**12:55**
